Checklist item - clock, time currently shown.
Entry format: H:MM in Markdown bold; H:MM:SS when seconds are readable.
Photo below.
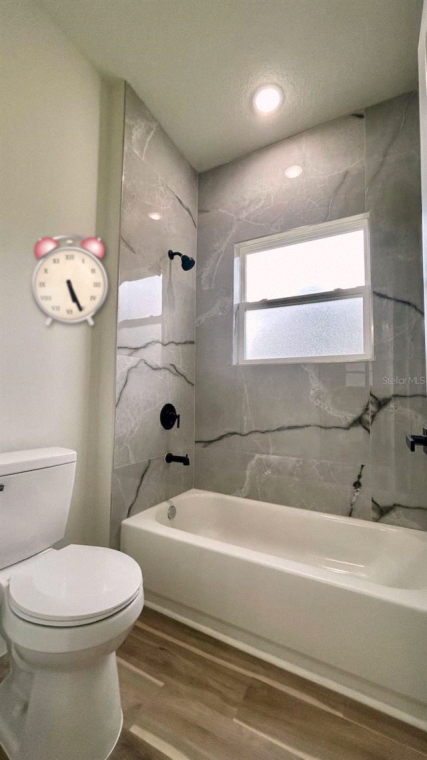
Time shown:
**5:26**
